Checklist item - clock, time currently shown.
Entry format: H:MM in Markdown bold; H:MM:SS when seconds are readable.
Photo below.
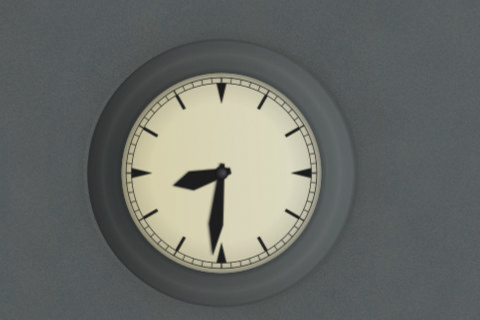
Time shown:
**8:31**
